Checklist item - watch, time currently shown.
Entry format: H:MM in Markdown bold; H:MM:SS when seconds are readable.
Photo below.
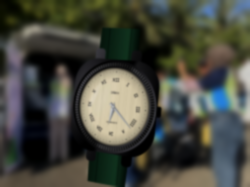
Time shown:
**6:22**
